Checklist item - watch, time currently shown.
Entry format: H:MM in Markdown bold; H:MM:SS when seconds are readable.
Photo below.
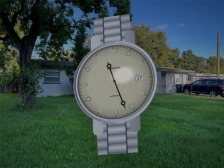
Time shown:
**11:27**
